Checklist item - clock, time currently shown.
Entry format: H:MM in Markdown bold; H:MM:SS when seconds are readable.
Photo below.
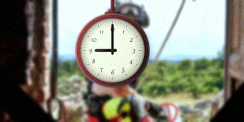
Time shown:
**9:00**
